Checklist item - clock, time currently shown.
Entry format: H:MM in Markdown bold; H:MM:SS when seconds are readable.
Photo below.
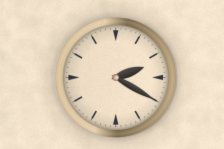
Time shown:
**2:20**
